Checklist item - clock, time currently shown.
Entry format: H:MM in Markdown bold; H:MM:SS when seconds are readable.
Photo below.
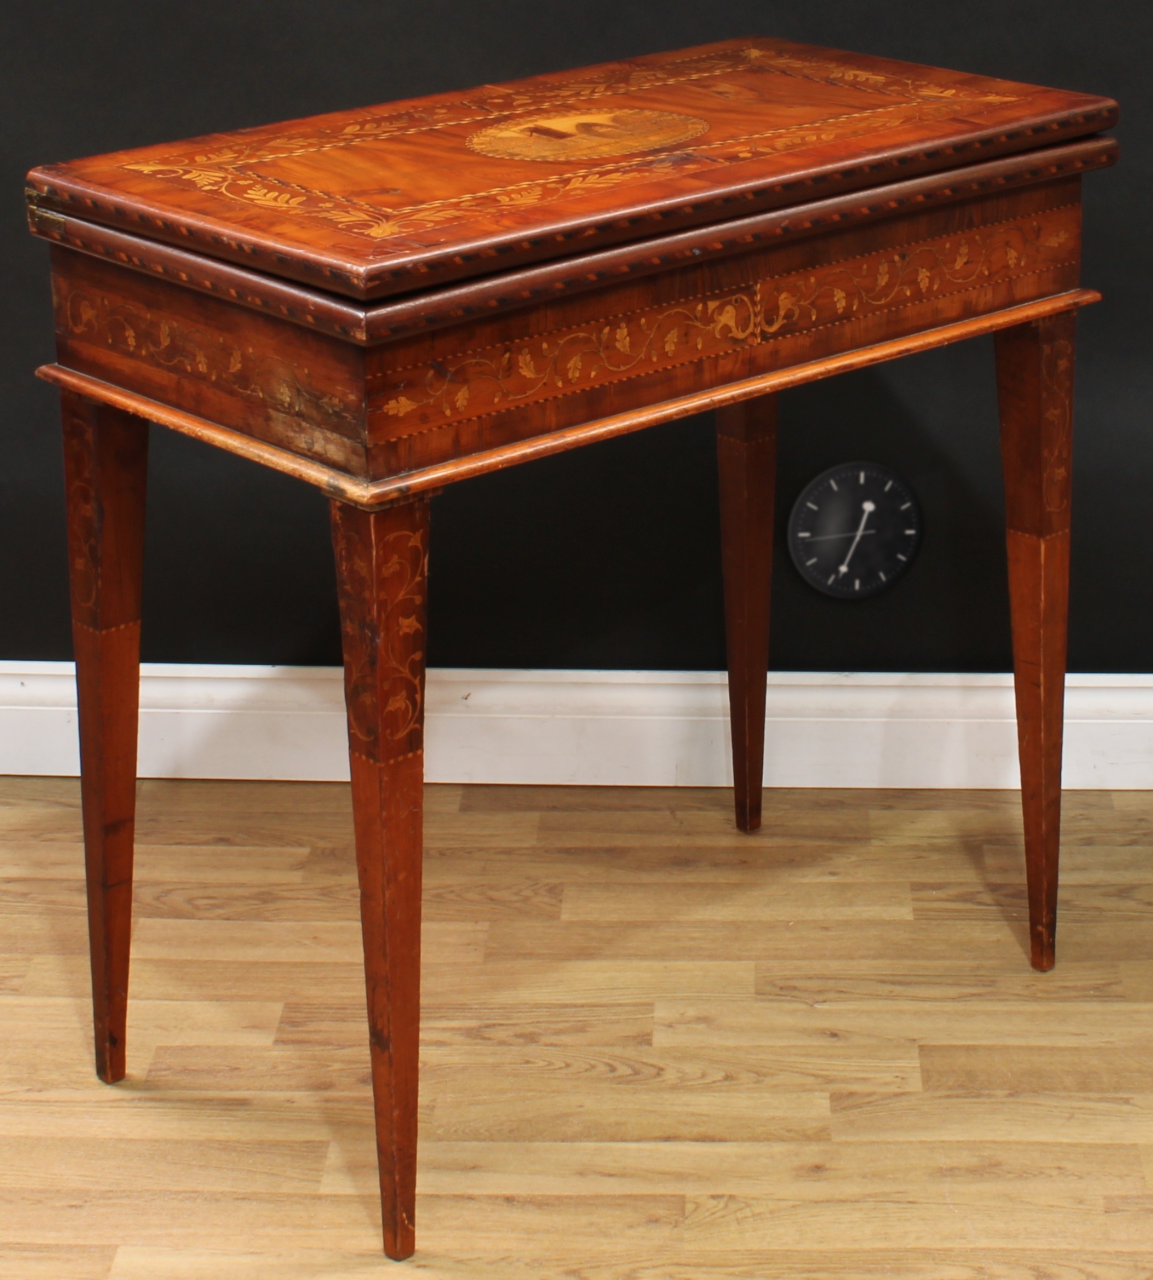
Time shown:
**12:33:44**
